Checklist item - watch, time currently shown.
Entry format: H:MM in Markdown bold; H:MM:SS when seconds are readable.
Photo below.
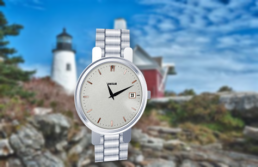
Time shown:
**11:11**
